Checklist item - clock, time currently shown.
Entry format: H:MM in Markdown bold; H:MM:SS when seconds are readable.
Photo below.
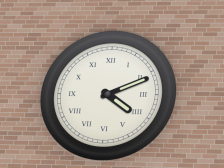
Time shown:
**4:11**
